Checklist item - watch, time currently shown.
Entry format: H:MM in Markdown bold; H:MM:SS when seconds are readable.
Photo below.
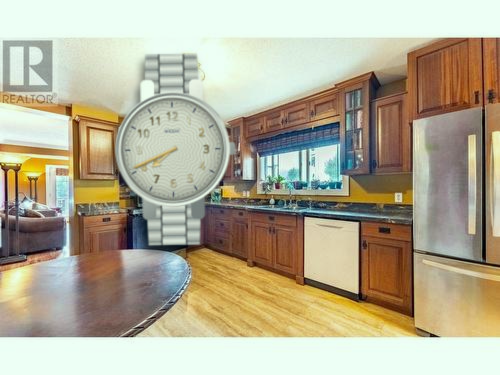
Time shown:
**7:41**
